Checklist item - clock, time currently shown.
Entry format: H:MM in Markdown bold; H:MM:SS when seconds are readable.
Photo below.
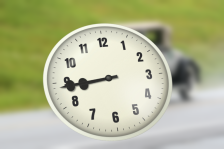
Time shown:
**8:44**
